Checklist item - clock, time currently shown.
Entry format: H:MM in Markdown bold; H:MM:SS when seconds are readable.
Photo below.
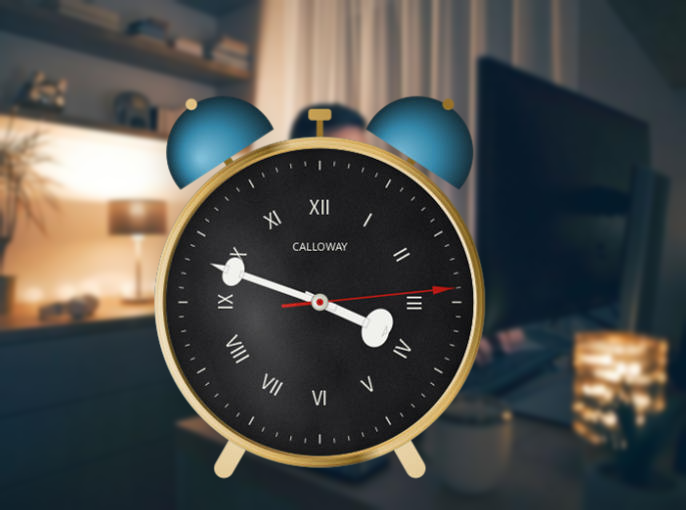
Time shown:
**3:48:14**
